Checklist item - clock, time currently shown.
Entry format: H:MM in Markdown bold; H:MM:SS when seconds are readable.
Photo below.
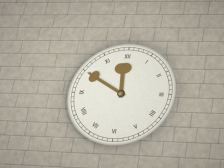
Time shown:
**11:50**
